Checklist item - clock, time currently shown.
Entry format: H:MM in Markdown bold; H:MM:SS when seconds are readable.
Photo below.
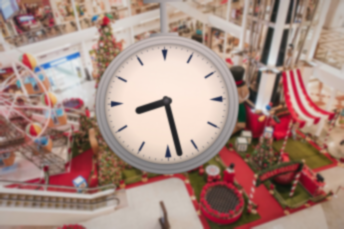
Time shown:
**8:28**
